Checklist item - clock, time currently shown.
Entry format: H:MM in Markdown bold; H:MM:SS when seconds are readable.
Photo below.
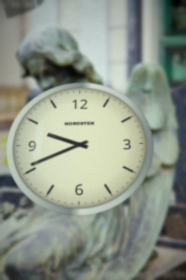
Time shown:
**9:41**
